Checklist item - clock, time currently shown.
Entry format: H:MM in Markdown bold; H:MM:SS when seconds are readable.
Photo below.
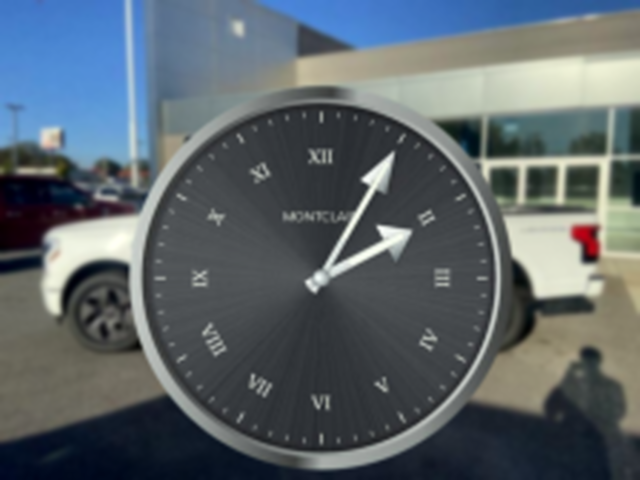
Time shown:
**2:05**
